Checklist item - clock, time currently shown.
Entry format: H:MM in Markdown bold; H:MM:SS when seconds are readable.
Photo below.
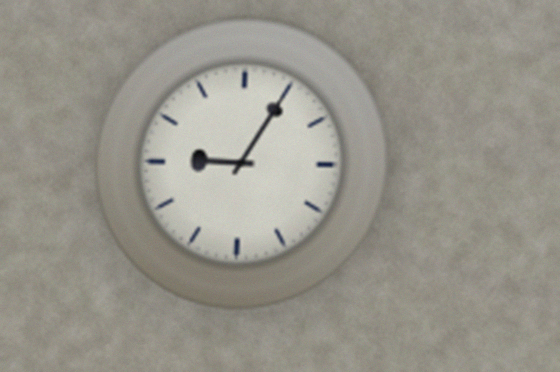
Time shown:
**9:05**
